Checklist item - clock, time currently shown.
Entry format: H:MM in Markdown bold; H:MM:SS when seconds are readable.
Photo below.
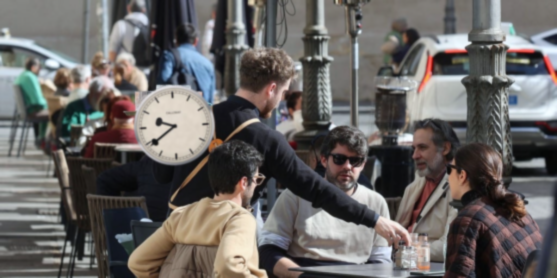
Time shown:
**9:39**
